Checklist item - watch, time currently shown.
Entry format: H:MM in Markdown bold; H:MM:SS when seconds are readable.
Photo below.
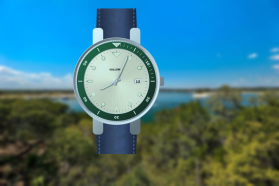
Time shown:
**8:04**
